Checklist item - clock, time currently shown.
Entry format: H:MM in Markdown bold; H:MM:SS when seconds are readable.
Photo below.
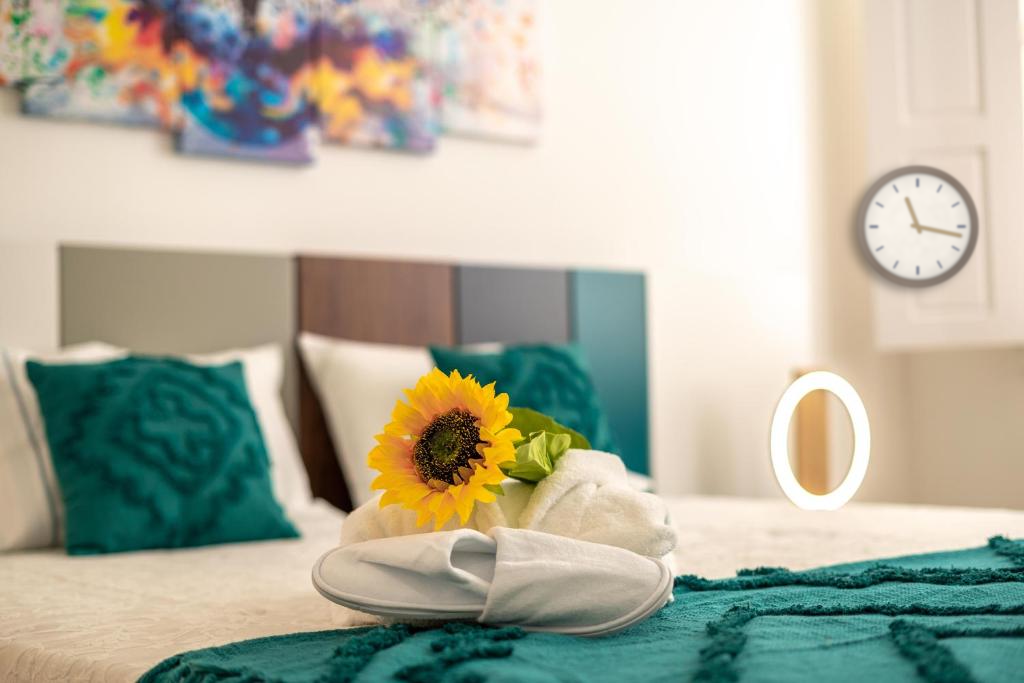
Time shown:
**11:17**
